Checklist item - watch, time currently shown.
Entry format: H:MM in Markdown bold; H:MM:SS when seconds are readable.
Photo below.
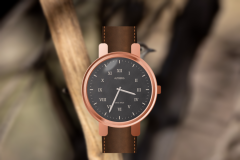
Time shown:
**3:34**
